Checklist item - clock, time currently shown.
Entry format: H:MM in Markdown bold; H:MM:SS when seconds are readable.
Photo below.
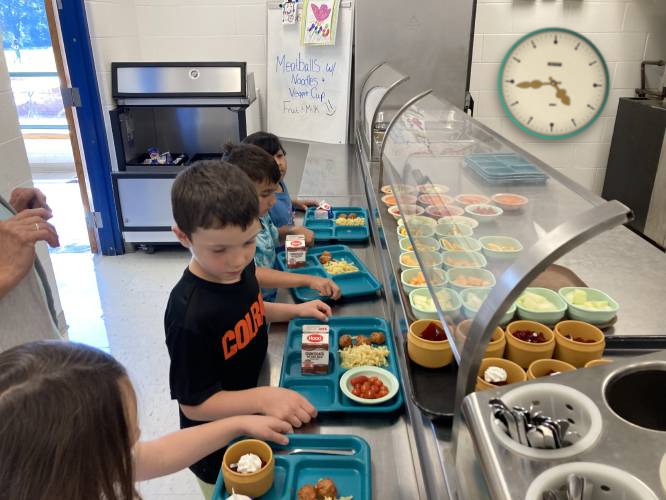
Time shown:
**4:44**
